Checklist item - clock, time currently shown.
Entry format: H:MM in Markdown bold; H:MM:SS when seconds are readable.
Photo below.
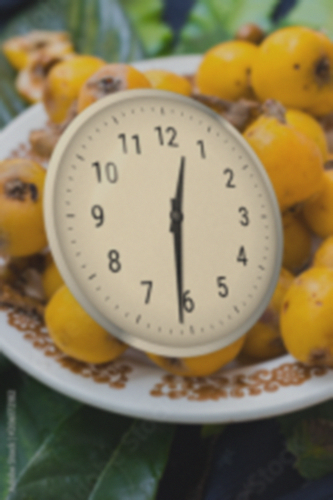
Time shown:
**12:31**
